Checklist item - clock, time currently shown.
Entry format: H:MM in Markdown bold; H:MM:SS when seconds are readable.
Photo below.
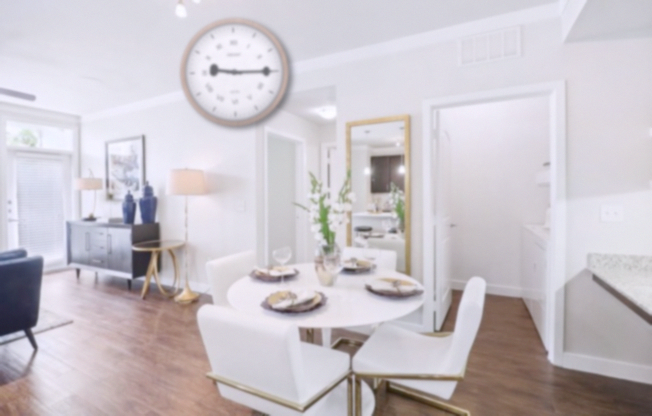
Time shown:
**9:15**
